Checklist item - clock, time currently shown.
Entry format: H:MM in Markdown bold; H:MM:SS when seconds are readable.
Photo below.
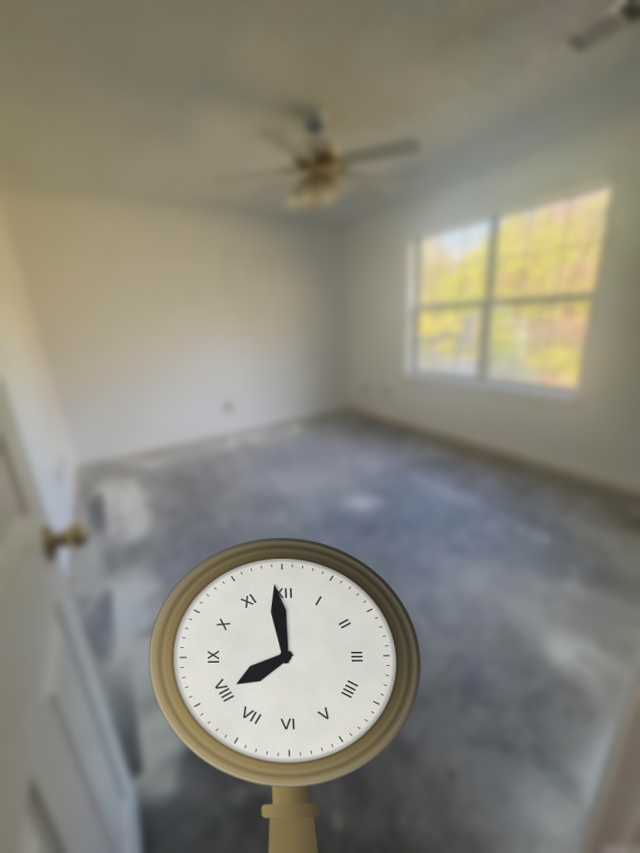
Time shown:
**7:59**
